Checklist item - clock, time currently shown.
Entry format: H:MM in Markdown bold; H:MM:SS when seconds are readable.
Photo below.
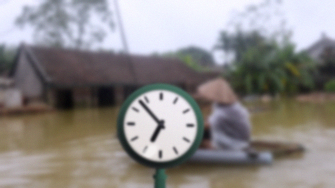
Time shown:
**6:53**
